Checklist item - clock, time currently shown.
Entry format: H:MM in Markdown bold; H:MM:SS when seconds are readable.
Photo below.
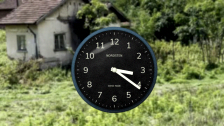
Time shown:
**3:21**
